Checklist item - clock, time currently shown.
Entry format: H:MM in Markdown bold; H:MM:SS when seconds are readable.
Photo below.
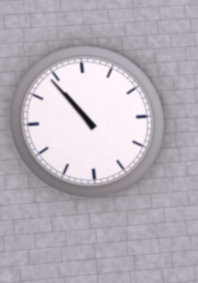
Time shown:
**10:54**
